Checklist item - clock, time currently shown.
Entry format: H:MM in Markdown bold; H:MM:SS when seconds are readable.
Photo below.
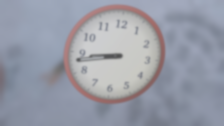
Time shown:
**8:43**
